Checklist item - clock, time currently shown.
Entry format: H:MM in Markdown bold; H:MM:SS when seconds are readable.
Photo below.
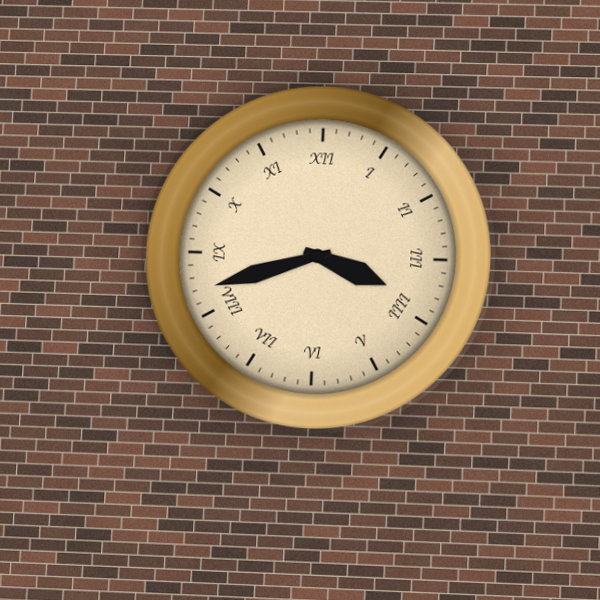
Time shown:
**3:42**
